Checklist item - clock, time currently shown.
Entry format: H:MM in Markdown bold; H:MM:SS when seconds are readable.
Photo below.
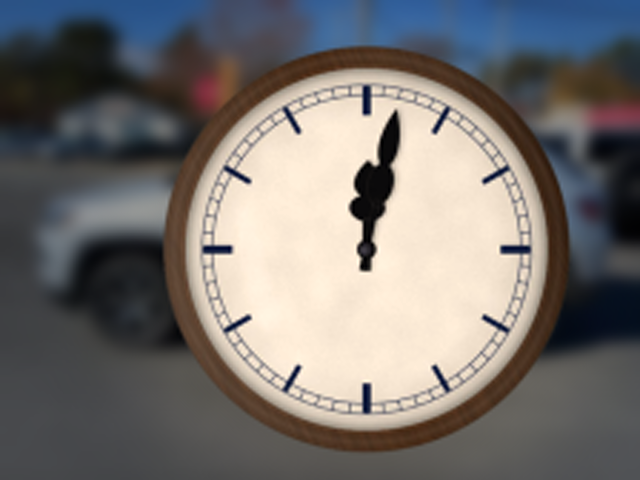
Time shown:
**12:02**
